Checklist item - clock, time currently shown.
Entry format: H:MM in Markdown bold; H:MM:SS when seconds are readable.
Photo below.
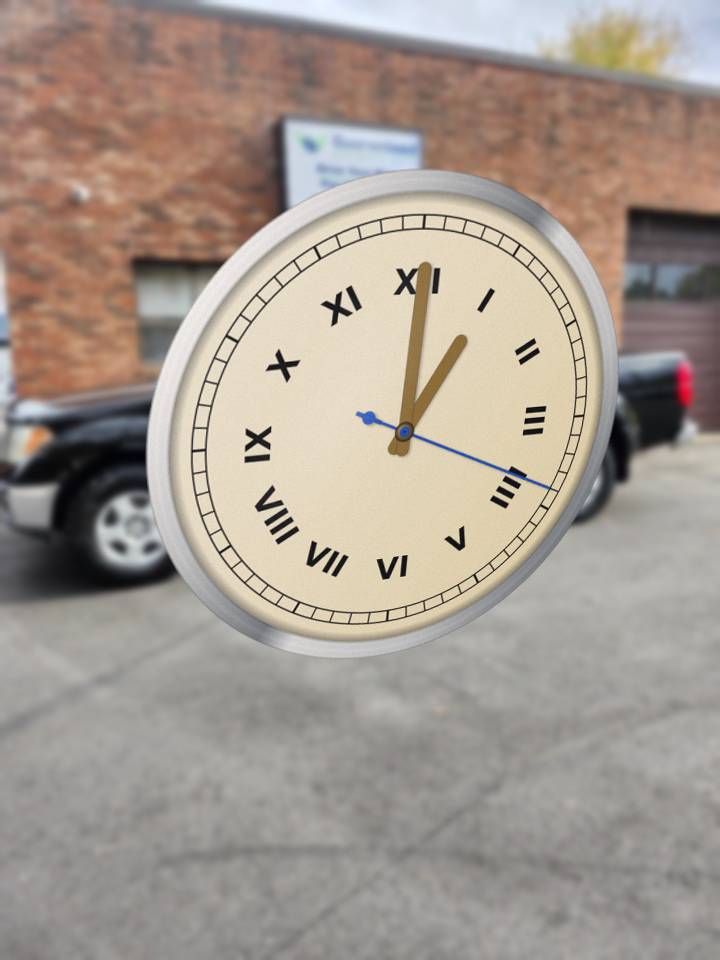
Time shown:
**1:00:19**
